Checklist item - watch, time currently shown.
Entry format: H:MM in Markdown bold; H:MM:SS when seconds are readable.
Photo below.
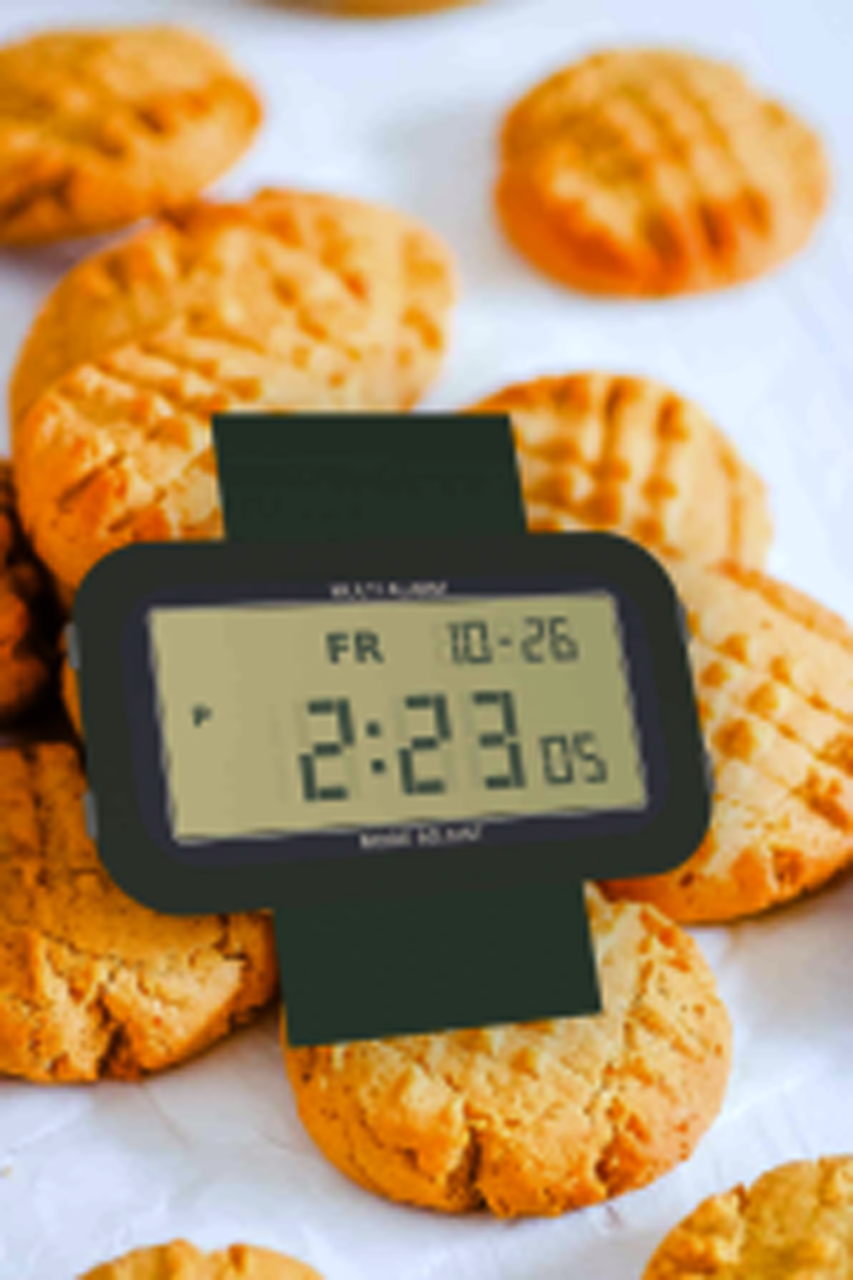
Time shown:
**2:23:05**
